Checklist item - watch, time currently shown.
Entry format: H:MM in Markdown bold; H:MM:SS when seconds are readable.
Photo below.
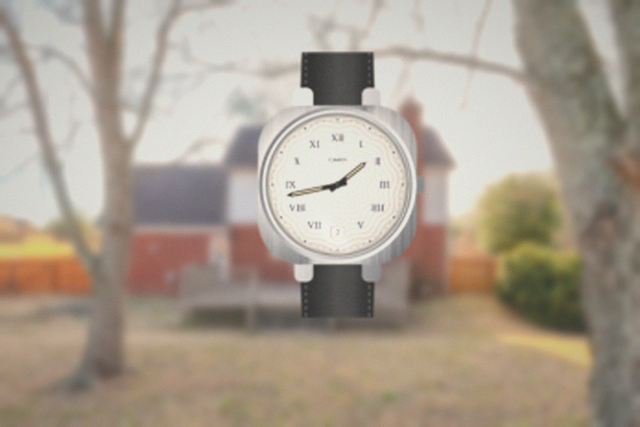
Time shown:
**1:43**
